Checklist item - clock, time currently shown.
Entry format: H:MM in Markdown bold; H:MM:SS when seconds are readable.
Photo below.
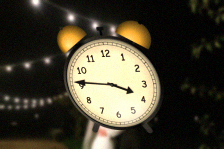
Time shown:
**3:46**
